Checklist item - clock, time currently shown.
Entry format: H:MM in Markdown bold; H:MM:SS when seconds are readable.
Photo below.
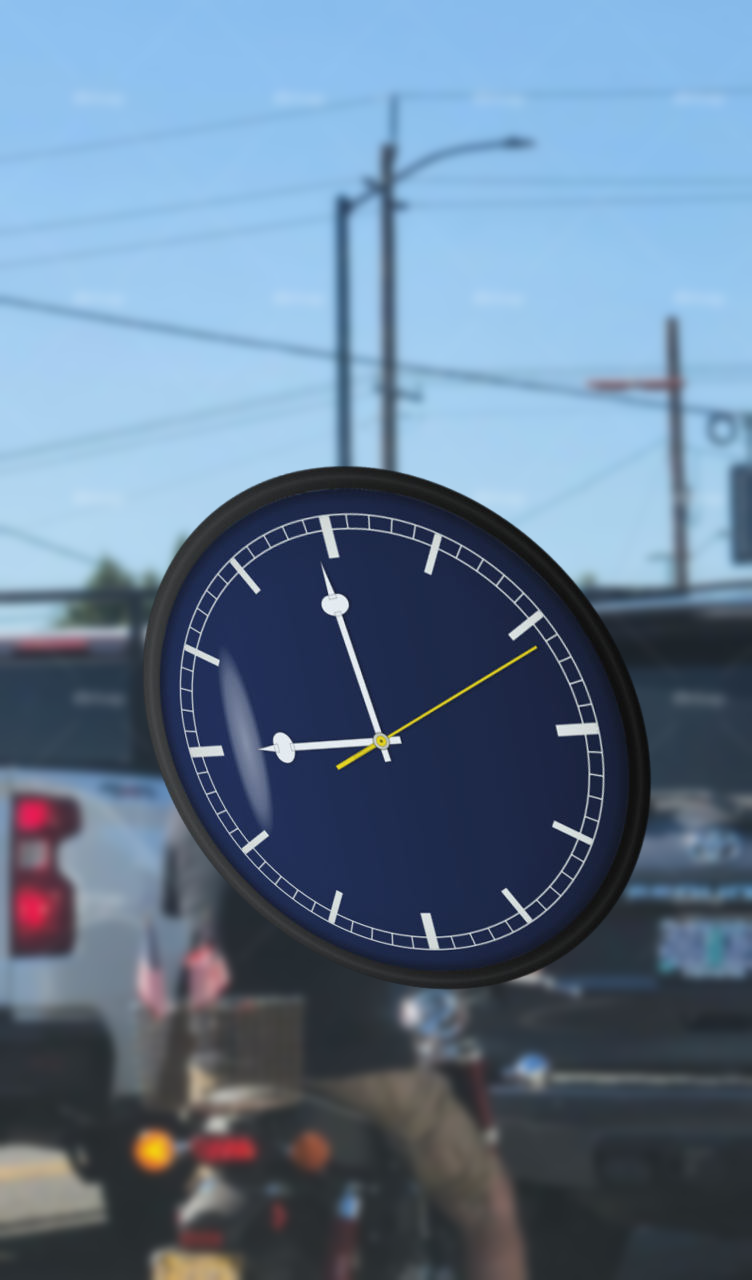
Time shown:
**8:59:11**
